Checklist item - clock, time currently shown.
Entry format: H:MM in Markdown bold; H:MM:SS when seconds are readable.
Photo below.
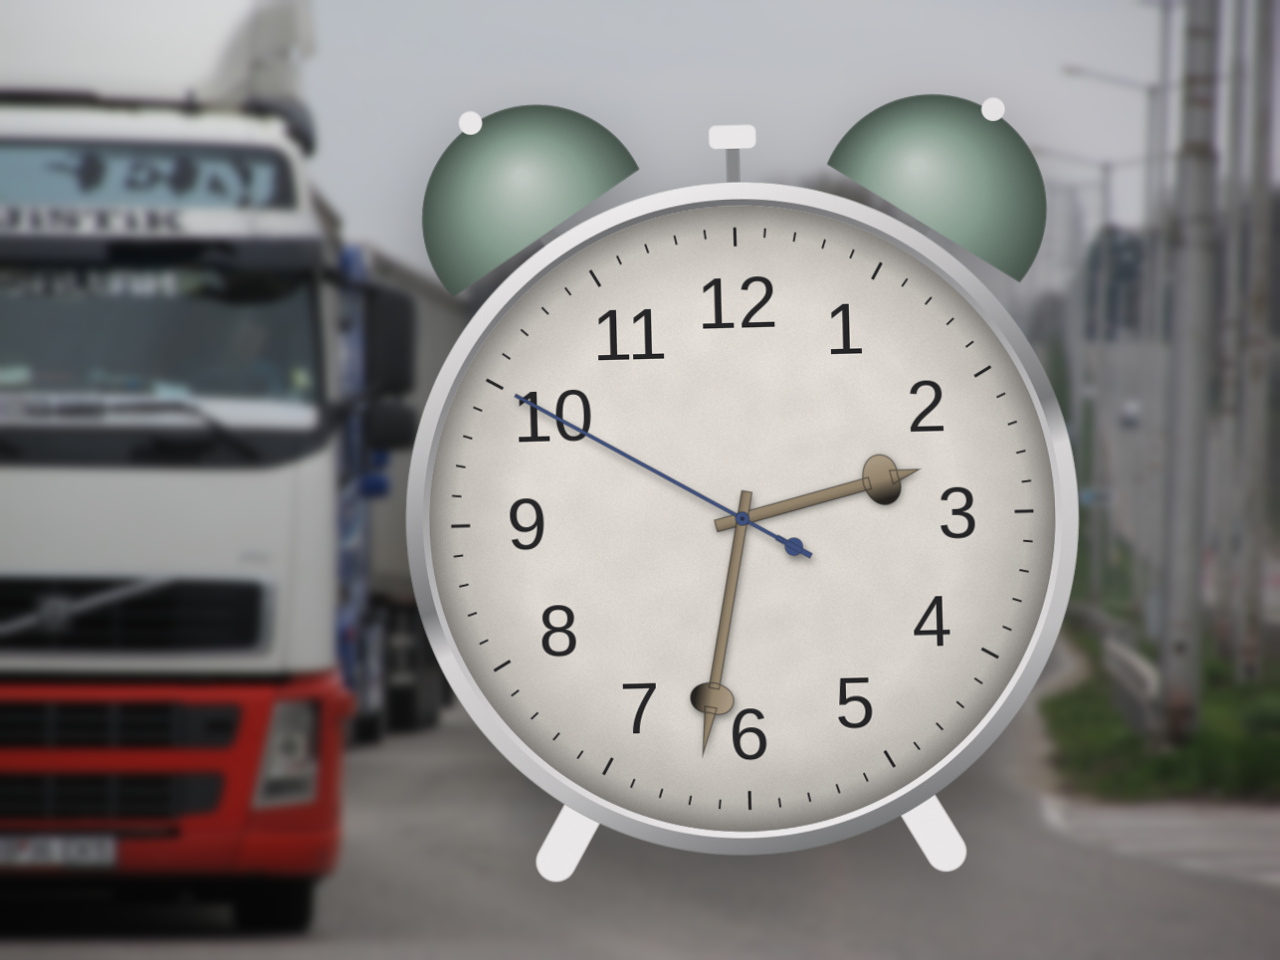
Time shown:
**2:31:50**
